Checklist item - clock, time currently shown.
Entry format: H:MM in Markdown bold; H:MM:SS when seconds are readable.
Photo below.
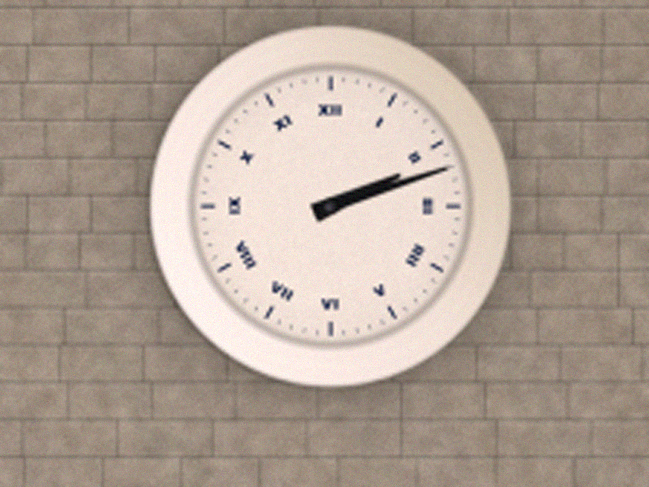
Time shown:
**2:12**
